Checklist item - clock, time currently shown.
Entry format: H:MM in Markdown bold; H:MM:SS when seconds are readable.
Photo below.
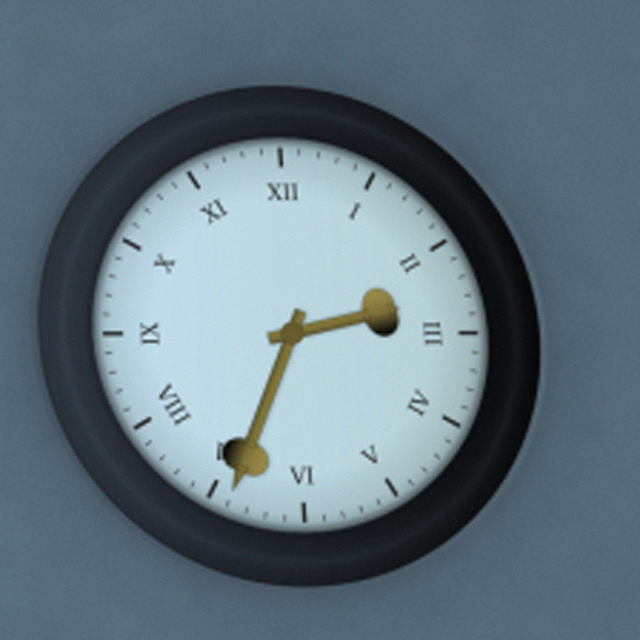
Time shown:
**2:34**
